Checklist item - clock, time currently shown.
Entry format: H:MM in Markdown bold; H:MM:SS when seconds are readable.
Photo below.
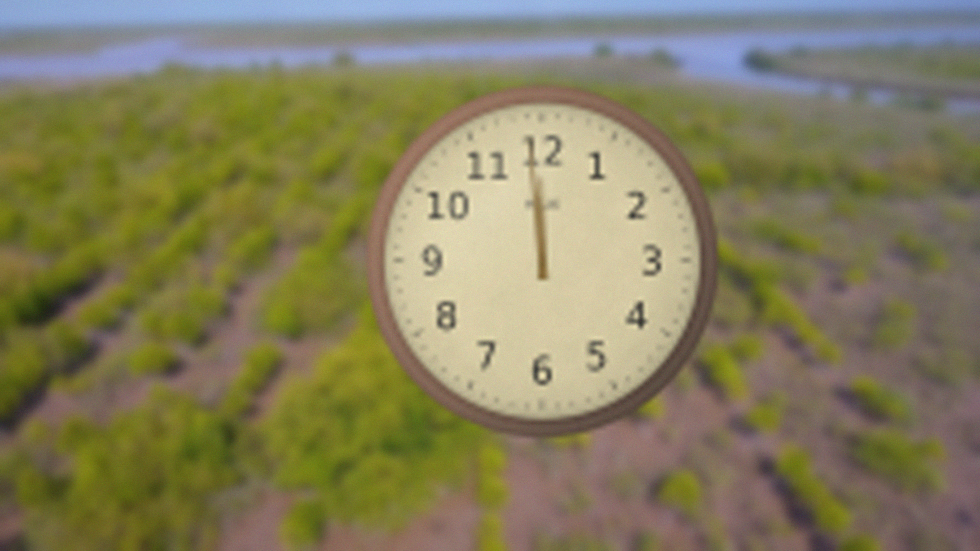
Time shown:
**11:59**
